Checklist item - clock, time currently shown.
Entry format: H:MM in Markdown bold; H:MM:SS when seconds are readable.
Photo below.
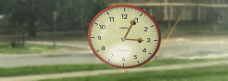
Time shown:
**3:04**
